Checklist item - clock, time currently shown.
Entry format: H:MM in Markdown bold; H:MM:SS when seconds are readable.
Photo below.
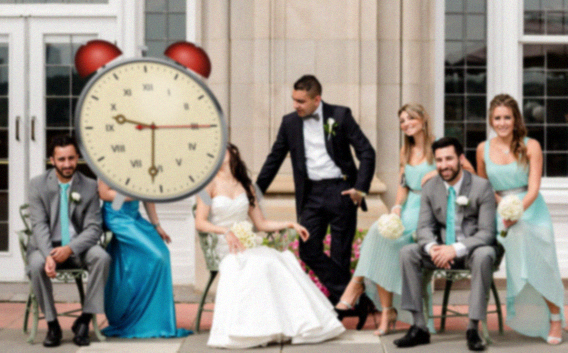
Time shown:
**9:31:15**
